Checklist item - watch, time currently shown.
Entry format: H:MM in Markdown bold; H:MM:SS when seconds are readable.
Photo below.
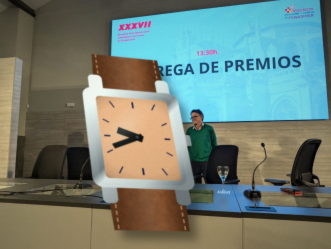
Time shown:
**9:41**
